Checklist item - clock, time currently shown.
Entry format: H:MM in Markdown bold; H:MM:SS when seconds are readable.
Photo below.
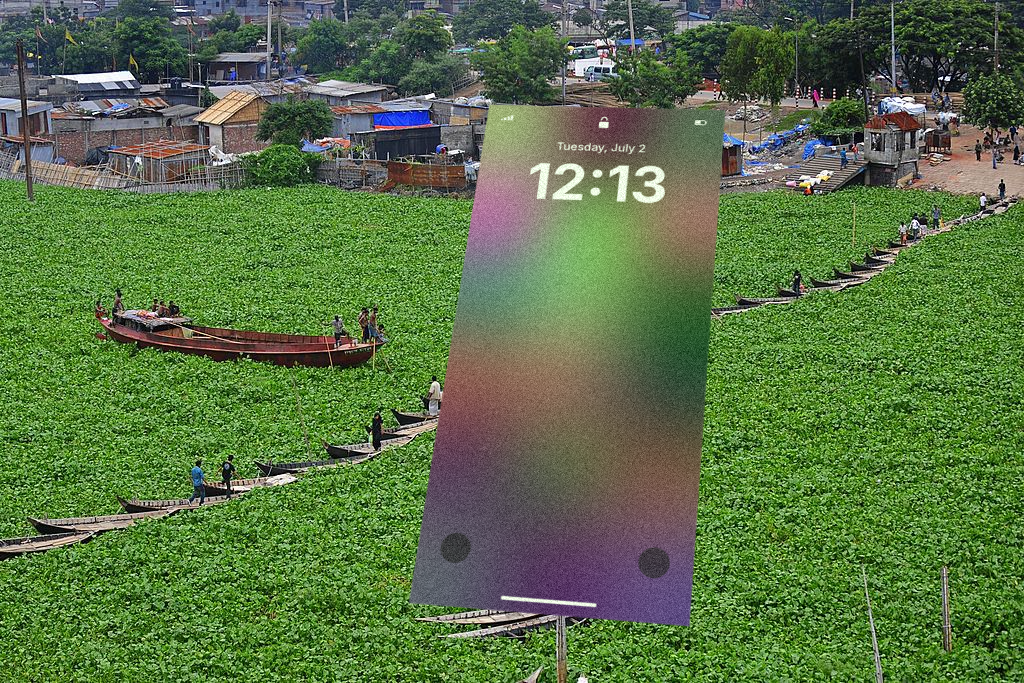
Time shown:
**12:13**
